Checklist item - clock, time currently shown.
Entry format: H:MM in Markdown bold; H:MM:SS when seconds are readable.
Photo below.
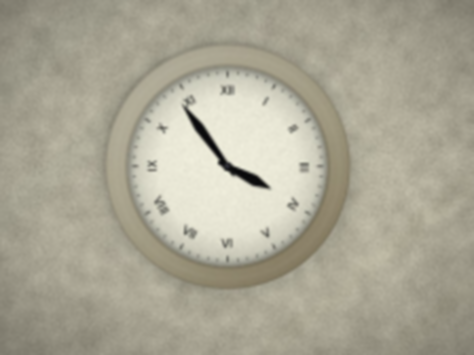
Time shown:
**3:54**
